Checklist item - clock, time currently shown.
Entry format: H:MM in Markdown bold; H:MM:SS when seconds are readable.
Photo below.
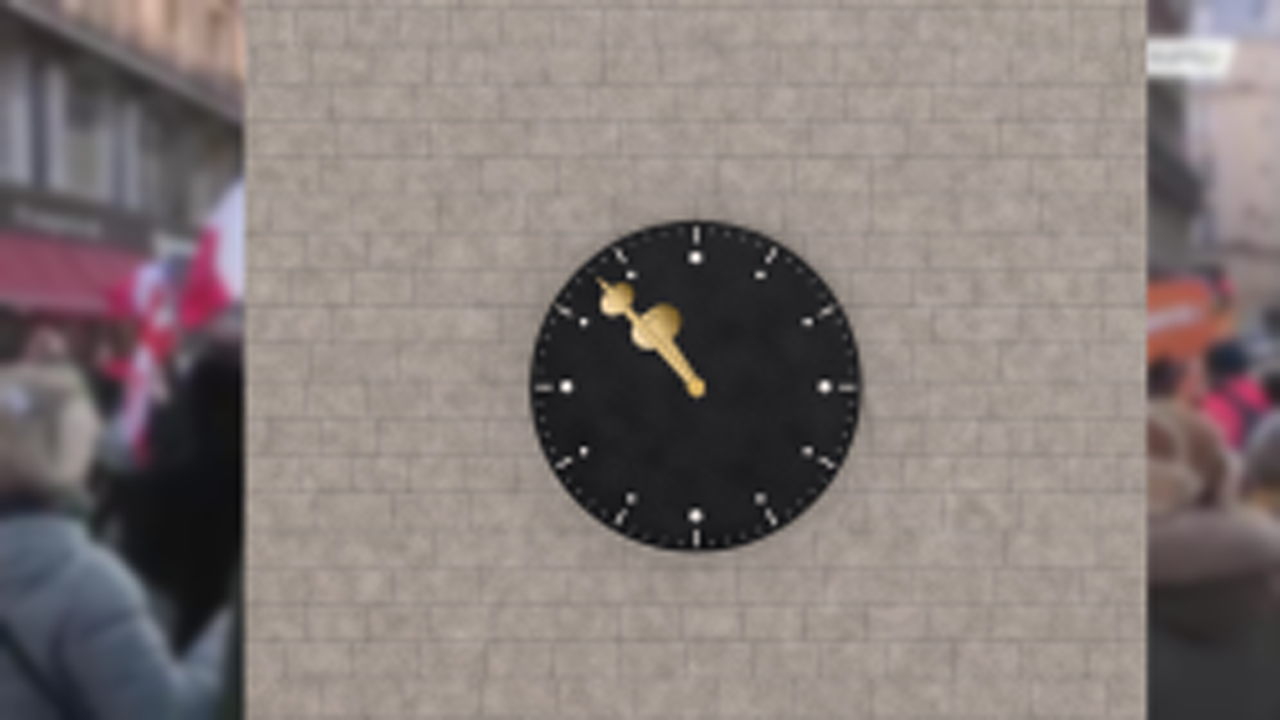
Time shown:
**10:53**
